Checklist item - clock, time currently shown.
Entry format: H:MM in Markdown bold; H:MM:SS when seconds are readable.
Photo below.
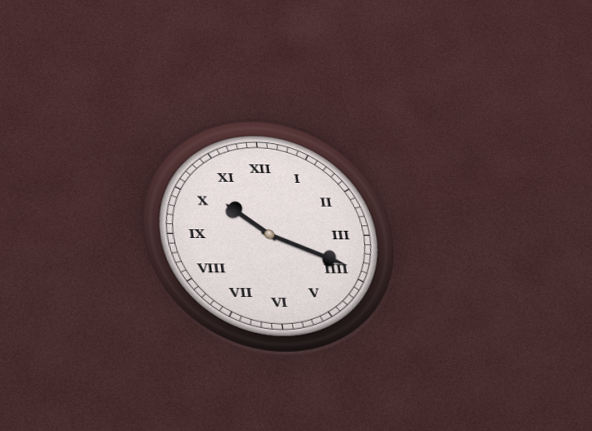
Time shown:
**10:19**
